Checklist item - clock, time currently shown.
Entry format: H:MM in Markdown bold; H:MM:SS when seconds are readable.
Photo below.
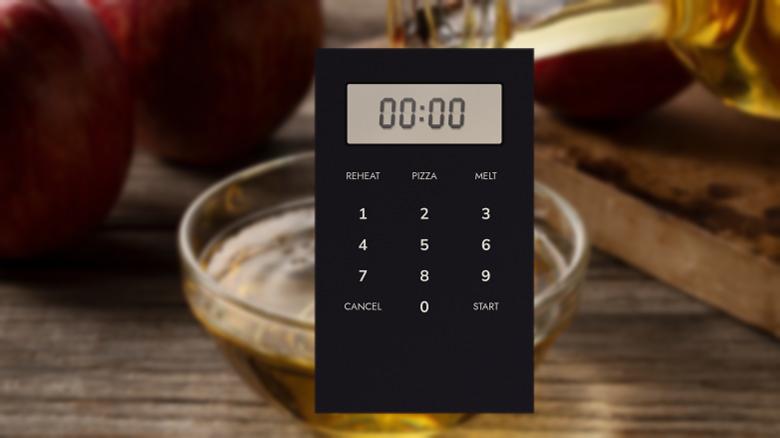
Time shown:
**0:00**
